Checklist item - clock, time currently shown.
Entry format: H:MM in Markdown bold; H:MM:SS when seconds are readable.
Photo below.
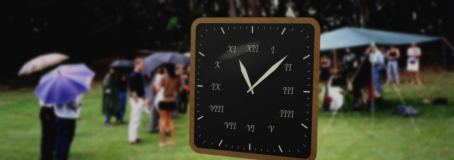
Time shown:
**11:08**
